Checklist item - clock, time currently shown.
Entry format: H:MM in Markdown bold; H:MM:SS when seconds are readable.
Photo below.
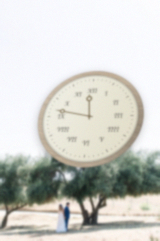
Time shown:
**11:47**
